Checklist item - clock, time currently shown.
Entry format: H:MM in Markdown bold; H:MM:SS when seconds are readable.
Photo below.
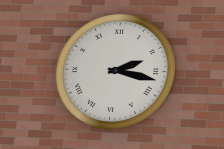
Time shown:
**2:17**
